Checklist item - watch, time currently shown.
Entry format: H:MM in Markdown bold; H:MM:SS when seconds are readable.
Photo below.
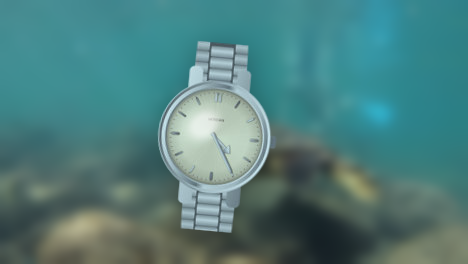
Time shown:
**4:25**
